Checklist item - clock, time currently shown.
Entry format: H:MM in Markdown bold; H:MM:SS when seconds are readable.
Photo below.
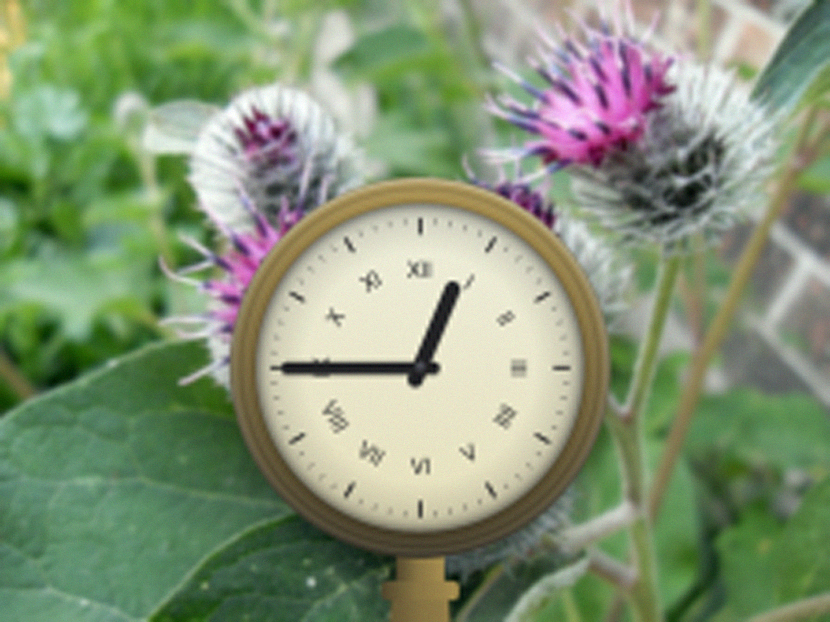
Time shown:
**12:45**
